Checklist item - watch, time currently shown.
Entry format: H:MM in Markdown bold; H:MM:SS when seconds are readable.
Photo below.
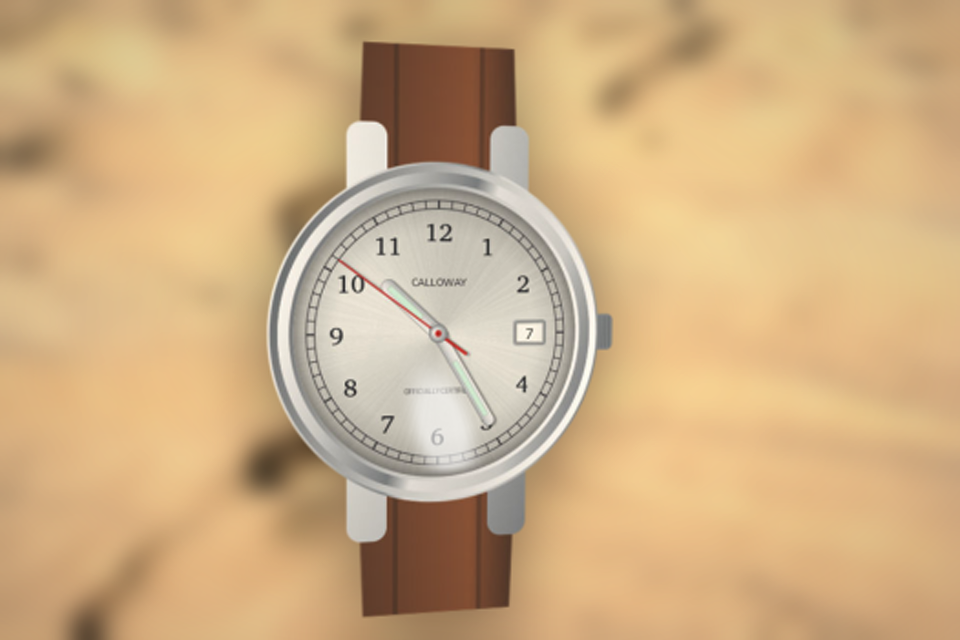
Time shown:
**10:24:51**
